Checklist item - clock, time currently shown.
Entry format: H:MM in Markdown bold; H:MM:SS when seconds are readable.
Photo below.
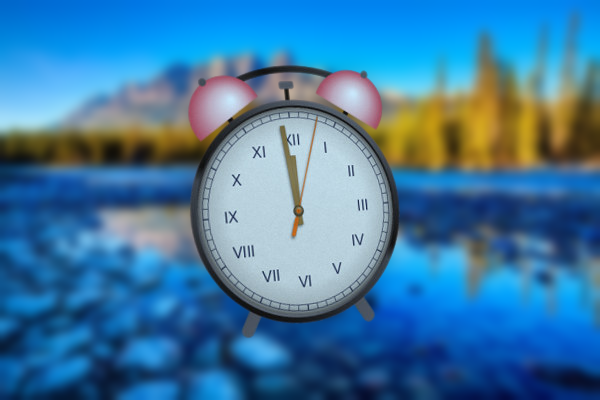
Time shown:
**11:59:03**
